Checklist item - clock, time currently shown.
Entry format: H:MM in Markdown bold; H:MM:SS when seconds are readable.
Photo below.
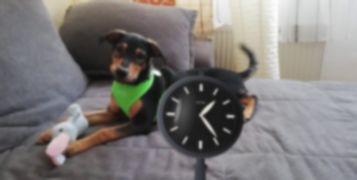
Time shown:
**1:24**
